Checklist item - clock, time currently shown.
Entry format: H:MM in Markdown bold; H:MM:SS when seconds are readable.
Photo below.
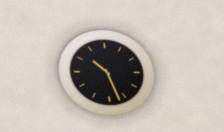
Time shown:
**10:27**
